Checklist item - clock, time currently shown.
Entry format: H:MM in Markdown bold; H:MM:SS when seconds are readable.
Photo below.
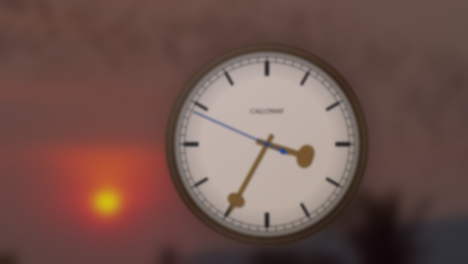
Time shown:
**3:34:49**
